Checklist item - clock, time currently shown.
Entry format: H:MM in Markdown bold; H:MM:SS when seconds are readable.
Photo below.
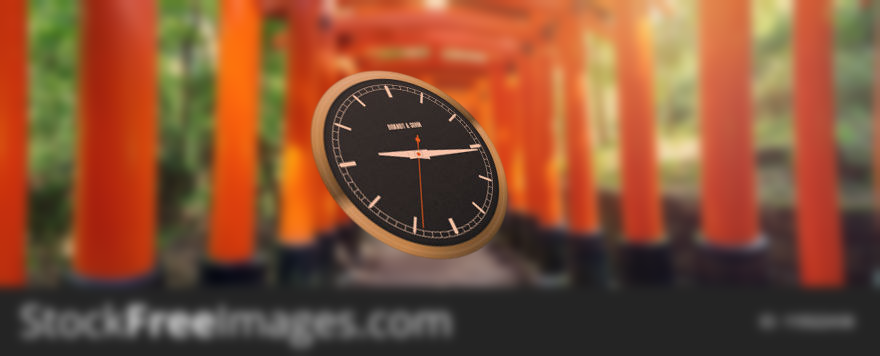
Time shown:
**9:15:34**
